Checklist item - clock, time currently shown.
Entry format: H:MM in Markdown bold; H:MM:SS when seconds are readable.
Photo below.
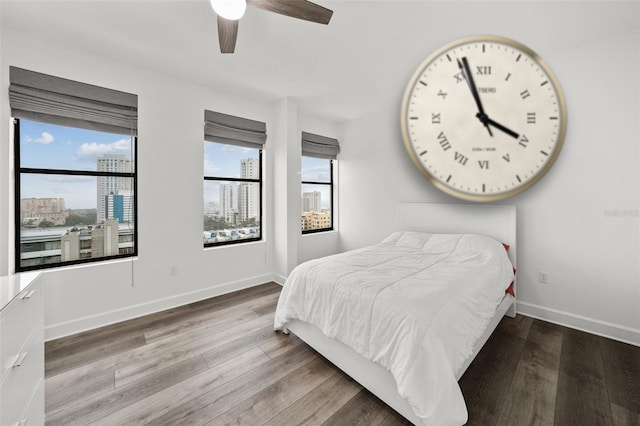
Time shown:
**3:56:56**
